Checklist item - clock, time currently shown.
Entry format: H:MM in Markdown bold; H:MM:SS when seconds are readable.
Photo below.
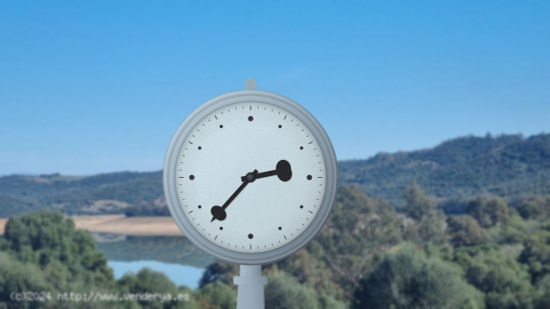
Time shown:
**2:37**
